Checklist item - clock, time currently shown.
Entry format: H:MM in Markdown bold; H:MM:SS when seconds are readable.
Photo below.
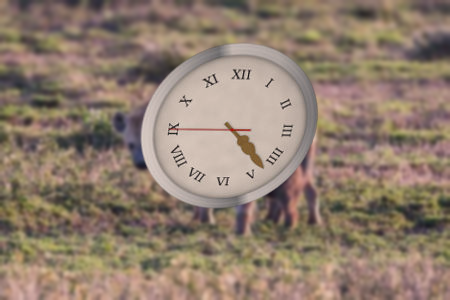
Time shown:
**4:22:45**
